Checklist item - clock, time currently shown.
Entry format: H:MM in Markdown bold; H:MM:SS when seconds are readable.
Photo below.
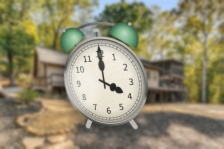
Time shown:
**4:00**
